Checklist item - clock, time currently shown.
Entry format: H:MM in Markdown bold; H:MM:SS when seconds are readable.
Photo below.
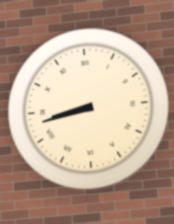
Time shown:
**8:43**
